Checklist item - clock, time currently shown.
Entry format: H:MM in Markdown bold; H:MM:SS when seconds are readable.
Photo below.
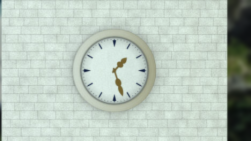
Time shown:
**1:27**
